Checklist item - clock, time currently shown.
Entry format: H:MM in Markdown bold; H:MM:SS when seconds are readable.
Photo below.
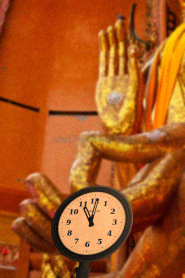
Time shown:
**11:01**
